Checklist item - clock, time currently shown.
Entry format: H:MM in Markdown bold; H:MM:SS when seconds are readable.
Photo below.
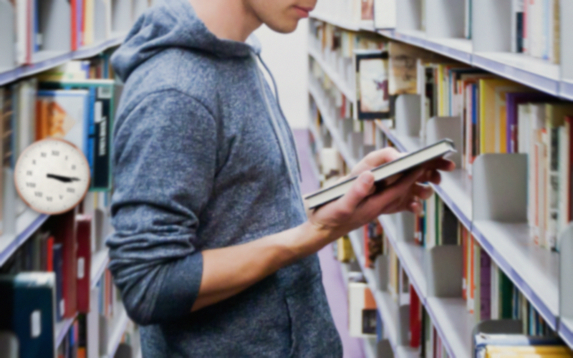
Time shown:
**3:15**
